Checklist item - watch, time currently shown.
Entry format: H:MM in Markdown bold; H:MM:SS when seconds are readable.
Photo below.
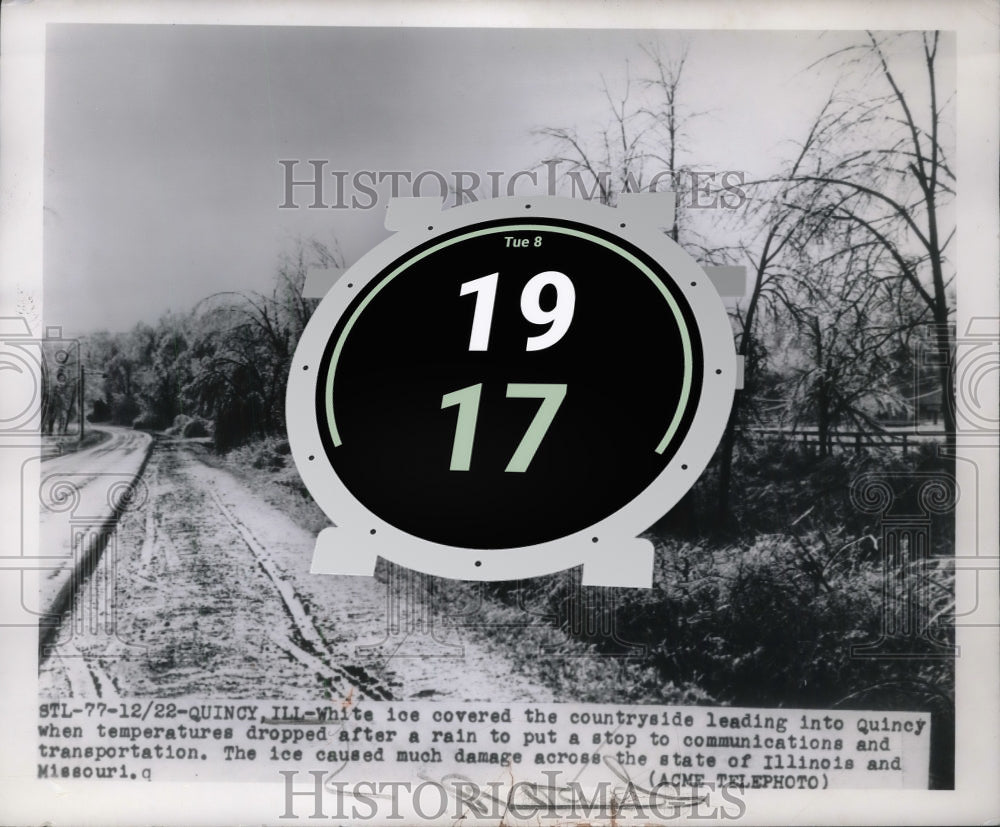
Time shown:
**19:17**
